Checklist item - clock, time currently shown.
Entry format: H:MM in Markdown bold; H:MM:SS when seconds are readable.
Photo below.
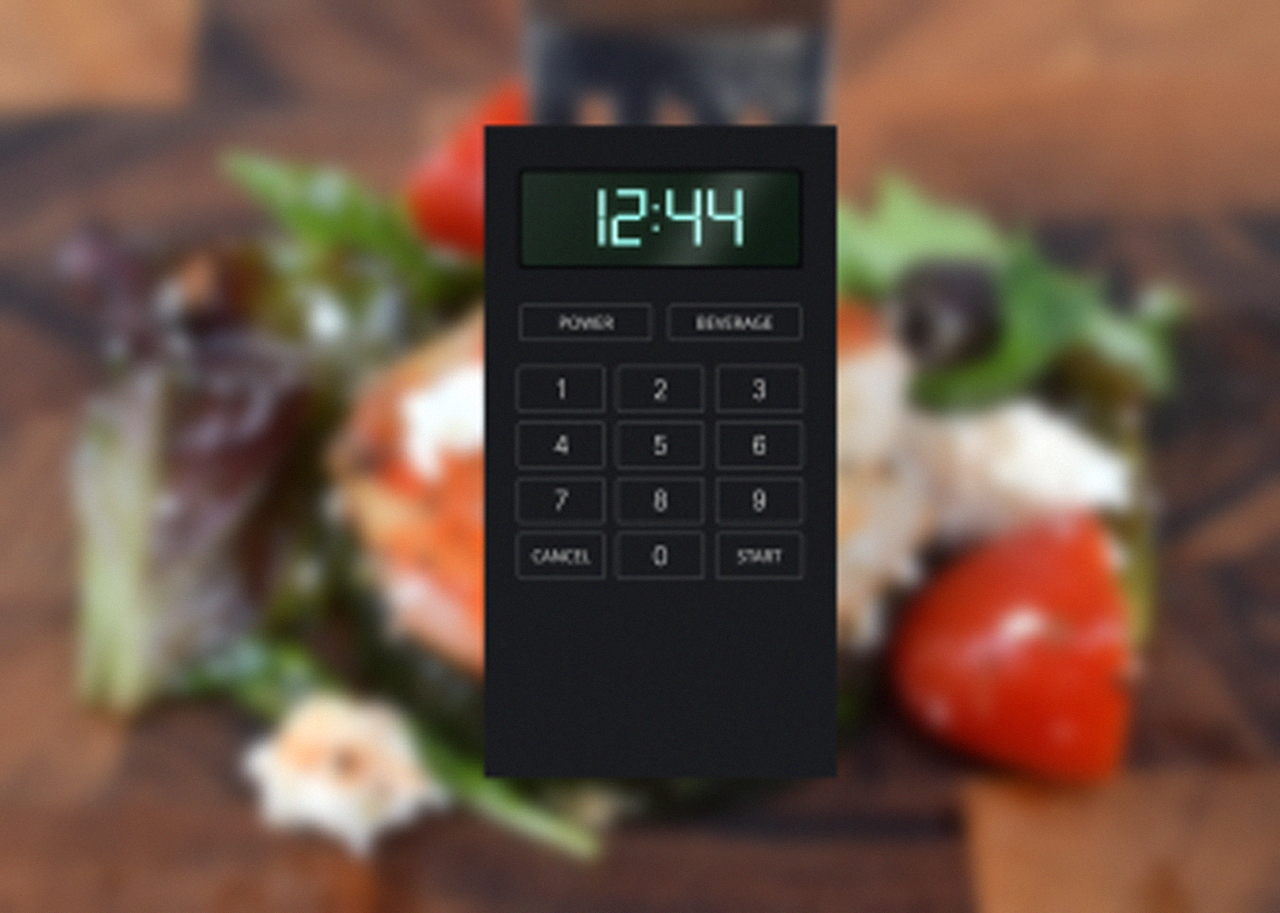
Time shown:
**12:44**
